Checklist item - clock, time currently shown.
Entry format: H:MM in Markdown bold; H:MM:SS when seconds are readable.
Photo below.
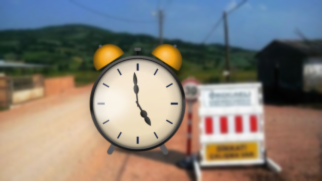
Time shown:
**4:59**
